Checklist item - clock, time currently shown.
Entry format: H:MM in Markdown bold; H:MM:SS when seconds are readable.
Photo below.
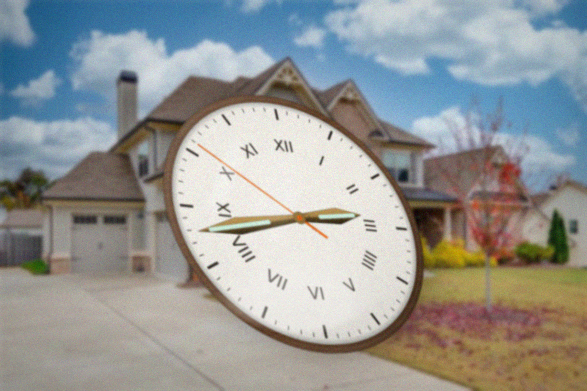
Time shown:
**2:42:51**
